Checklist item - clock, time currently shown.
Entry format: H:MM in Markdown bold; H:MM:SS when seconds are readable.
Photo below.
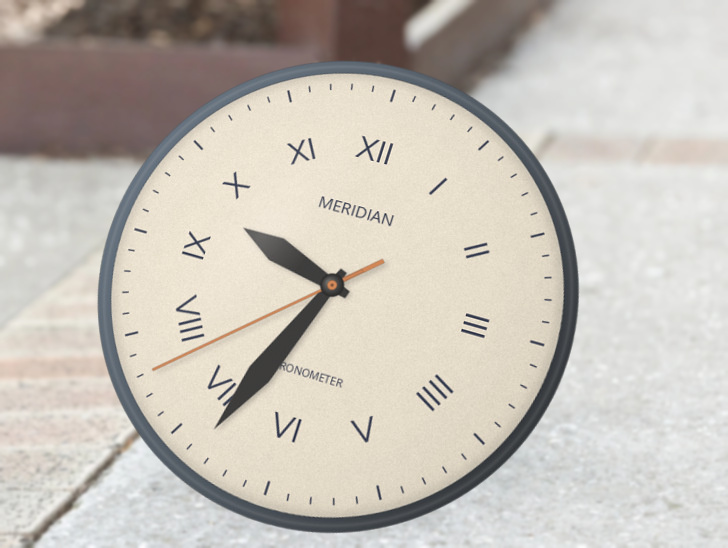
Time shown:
**9:33:38**
